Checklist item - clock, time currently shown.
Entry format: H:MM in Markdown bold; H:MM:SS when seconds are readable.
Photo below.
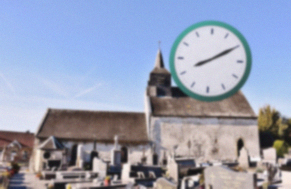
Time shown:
**8:10**
